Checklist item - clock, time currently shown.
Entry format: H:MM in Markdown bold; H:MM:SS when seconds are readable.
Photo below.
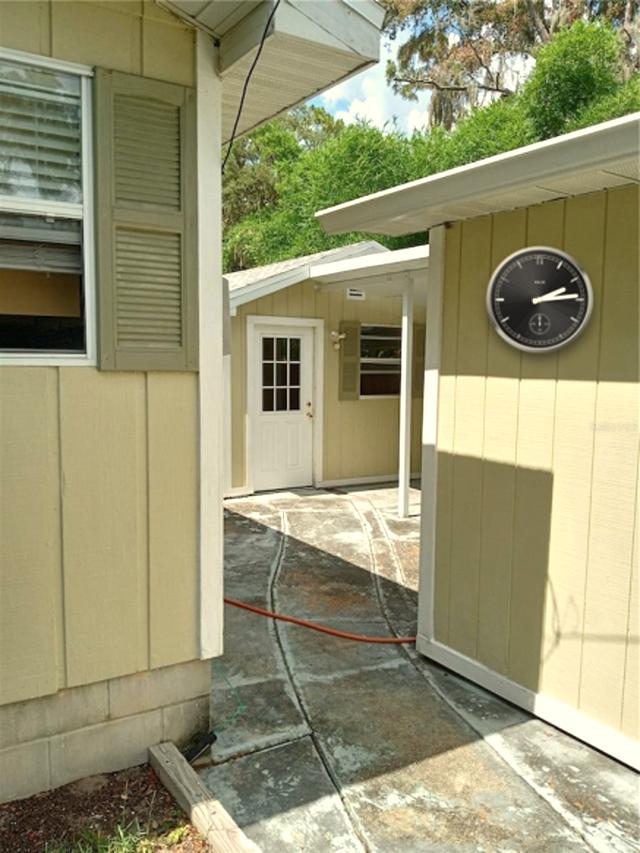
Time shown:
**2:14**
